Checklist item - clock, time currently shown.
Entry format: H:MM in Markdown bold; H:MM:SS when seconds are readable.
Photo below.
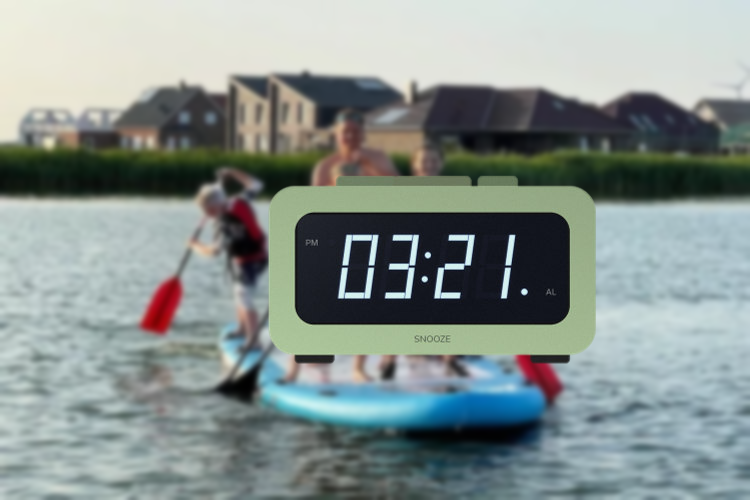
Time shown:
**3:21**
